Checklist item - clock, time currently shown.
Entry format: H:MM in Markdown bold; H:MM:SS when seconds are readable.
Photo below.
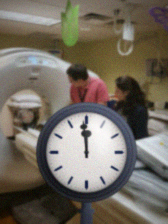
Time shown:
**11:59**
